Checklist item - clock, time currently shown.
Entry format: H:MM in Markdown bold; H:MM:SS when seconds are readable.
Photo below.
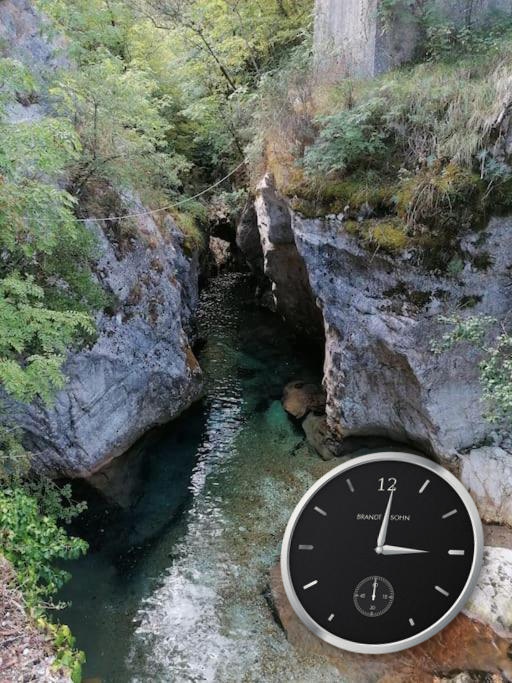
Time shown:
**3:01**
